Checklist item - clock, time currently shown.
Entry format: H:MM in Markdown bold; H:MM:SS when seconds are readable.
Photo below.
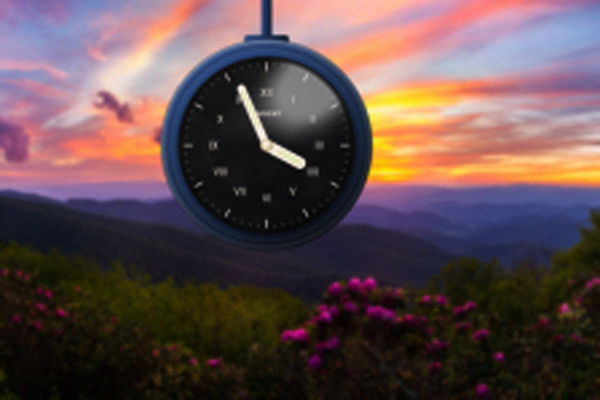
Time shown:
**3:56**
